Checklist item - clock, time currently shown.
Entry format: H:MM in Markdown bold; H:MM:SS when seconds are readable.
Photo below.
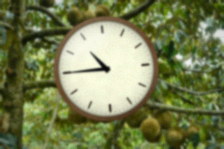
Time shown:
**10:45**
